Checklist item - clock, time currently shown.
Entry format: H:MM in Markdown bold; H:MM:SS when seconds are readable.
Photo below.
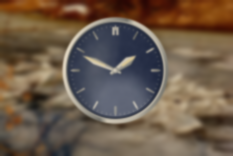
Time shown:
**1:49**
